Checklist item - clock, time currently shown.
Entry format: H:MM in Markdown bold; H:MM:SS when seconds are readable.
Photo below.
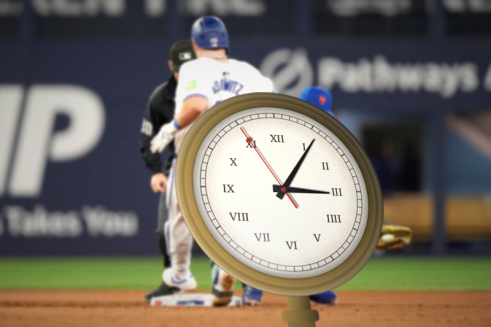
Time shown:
**3:05:55**
